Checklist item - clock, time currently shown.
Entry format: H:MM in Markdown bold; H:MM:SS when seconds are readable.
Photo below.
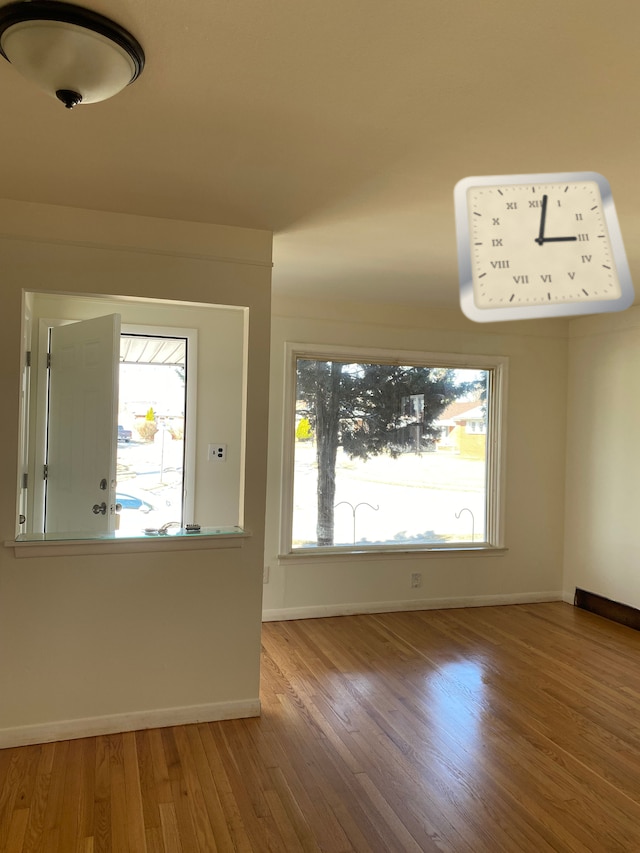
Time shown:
**3:02**
